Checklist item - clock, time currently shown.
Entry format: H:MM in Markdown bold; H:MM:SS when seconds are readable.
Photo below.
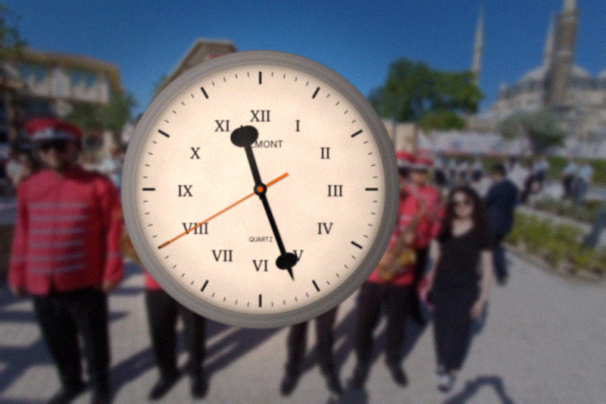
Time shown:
**11:26:40**
